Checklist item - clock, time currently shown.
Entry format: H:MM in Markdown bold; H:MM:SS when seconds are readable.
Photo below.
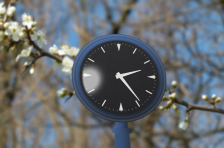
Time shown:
**2:24**
